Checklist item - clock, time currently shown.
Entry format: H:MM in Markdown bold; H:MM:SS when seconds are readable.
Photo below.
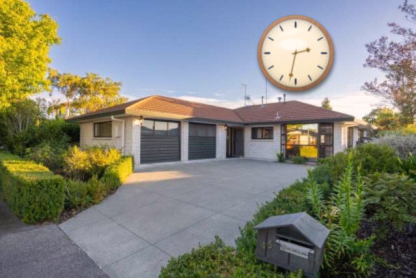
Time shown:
**2:32**
